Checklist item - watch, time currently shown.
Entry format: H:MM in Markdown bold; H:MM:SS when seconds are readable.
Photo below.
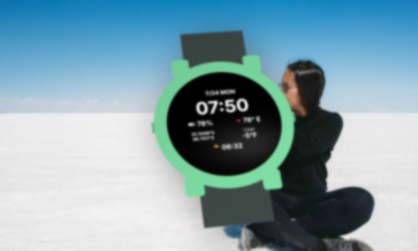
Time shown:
**7:50**
